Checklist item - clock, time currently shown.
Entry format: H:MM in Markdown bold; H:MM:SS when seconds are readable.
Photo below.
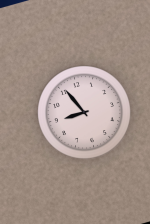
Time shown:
**8:56**
